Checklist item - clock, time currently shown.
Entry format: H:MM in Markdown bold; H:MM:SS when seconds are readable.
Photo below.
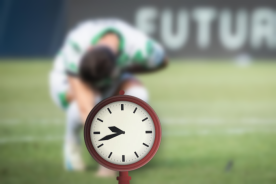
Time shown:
**9:42**
